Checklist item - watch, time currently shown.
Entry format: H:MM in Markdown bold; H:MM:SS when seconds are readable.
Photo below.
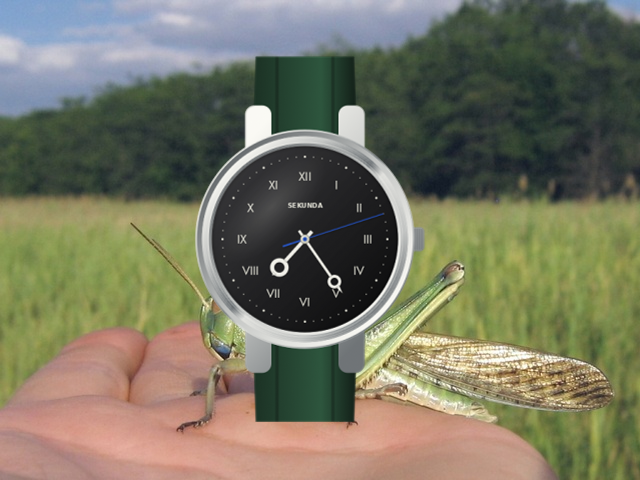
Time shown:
**7:24:12**
